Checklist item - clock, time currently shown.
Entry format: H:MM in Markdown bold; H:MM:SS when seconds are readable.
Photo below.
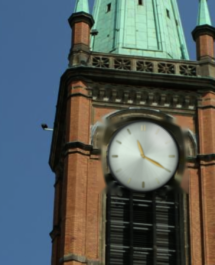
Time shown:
**11:20**
